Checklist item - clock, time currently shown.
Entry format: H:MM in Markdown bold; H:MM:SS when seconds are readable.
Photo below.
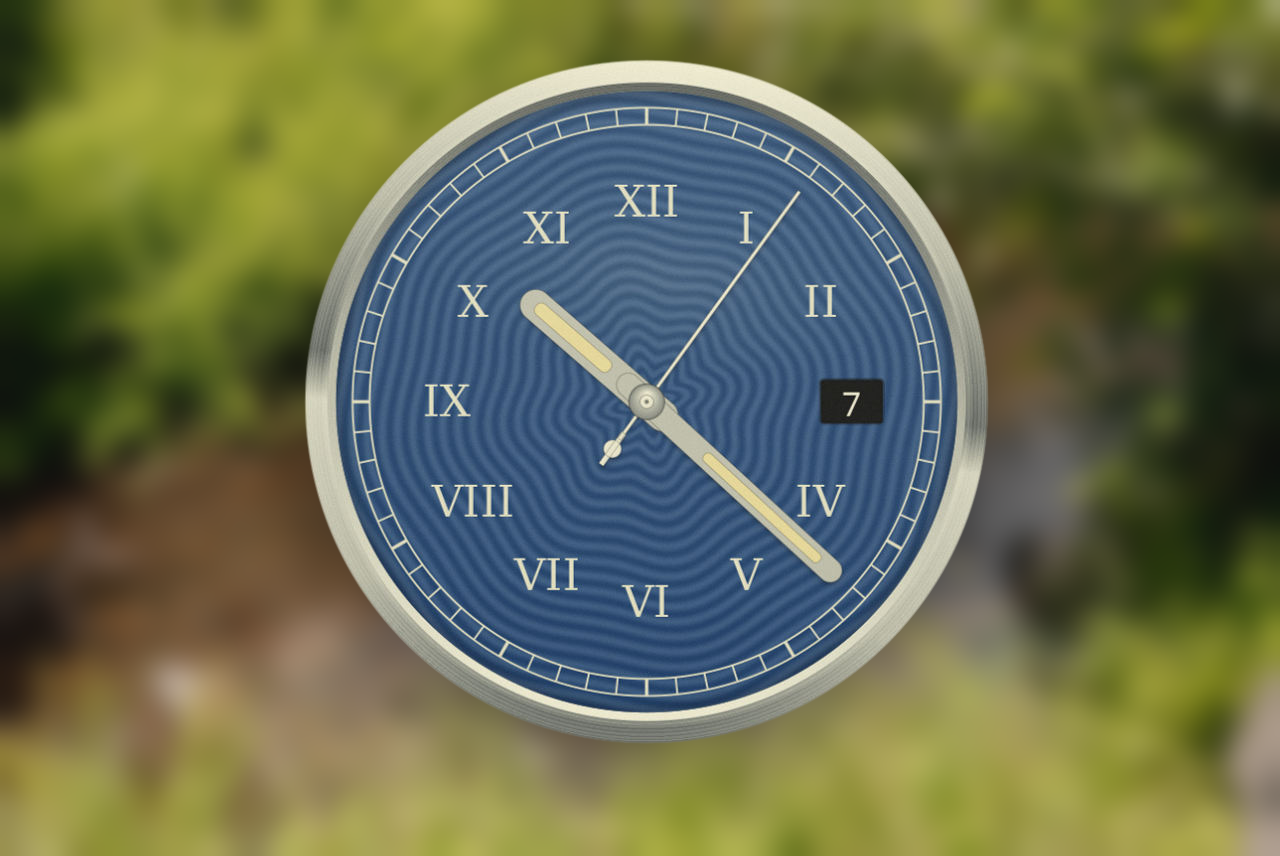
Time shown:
**10:22:06**
